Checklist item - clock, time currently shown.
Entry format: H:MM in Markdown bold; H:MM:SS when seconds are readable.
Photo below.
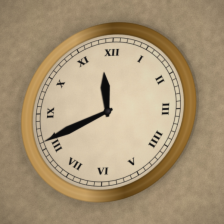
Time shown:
**11:41**
